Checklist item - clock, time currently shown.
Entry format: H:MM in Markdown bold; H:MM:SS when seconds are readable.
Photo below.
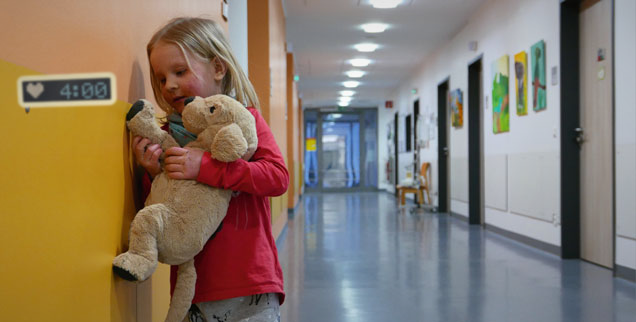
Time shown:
**4:00**
